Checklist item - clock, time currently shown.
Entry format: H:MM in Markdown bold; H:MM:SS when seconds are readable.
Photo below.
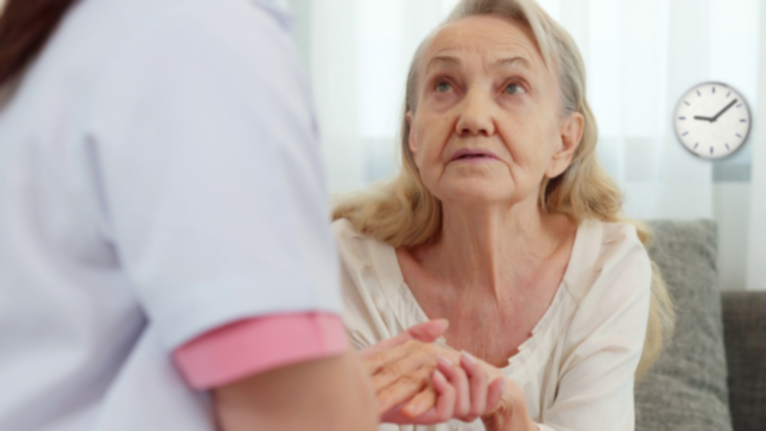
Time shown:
**9:08**
